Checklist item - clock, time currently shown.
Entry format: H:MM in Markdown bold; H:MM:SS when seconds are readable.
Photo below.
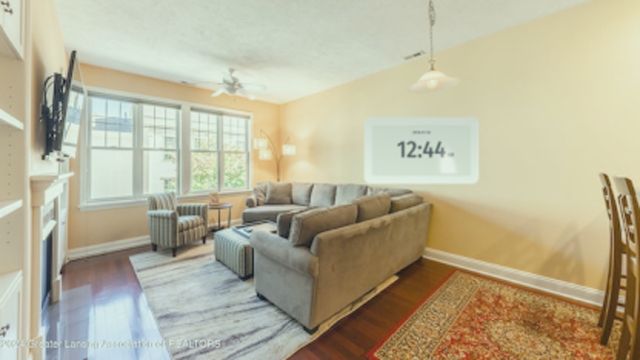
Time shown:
**12:44**
